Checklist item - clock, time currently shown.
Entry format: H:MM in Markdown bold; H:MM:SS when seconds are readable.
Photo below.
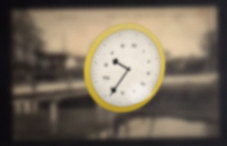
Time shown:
**9:34**
